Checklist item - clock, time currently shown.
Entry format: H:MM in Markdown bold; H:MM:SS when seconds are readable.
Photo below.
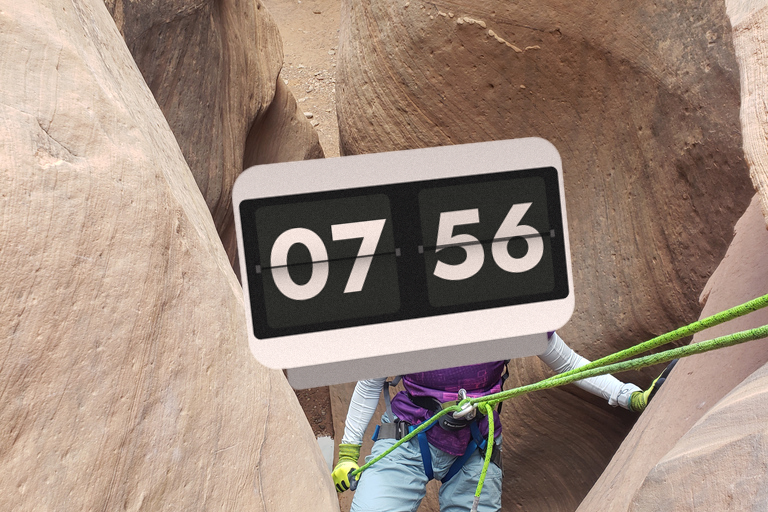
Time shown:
**7:56**
